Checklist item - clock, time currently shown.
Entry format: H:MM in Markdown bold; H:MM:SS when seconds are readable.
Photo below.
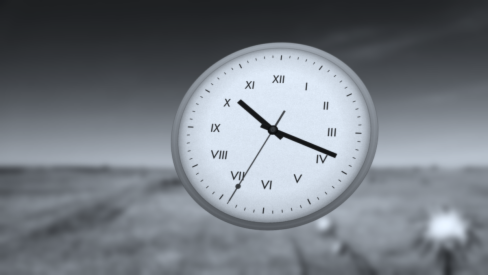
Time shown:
**10:18:34**
